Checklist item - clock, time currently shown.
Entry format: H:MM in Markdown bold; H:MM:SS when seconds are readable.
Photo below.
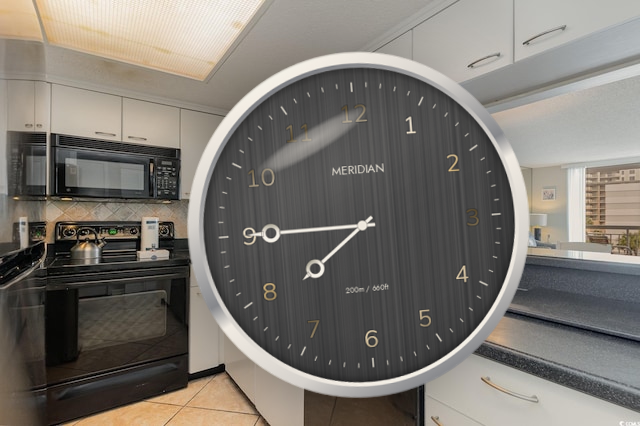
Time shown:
**7:45**
